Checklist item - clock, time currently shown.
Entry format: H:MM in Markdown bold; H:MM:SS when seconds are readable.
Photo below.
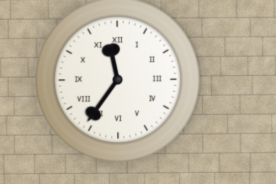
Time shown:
**11:36**
